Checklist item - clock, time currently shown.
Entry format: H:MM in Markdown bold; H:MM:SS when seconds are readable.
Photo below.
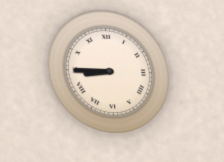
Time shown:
**8:45**
